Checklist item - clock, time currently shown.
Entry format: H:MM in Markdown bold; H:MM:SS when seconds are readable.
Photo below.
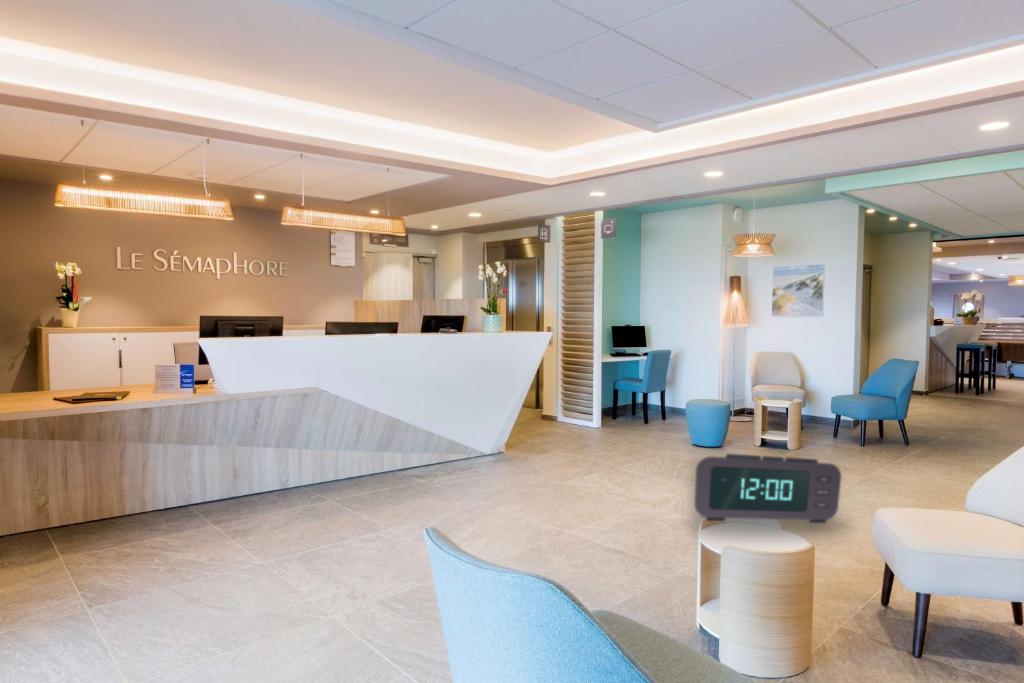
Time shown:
**12:00**
